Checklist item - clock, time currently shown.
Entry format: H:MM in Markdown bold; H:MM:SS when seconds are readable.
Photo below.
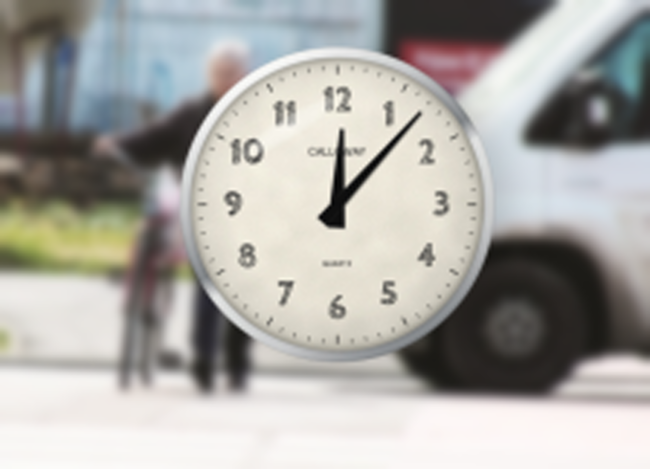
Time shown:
**12:07**
